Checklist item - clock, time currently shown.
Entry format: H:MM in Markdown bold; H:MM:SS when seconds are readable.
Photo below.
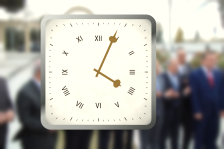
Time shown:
**4:04**
